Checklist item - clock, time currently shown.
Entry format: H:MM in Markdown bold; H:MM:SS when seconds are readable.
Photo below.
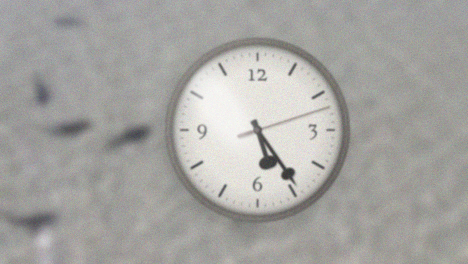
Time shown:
**5:24:12**
